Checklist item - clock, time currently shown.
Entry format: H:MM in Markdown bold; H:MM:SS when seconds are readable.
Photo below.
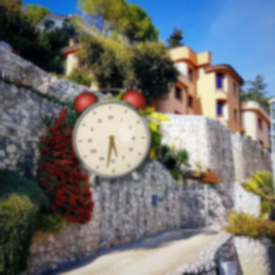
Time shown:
**5:32**
